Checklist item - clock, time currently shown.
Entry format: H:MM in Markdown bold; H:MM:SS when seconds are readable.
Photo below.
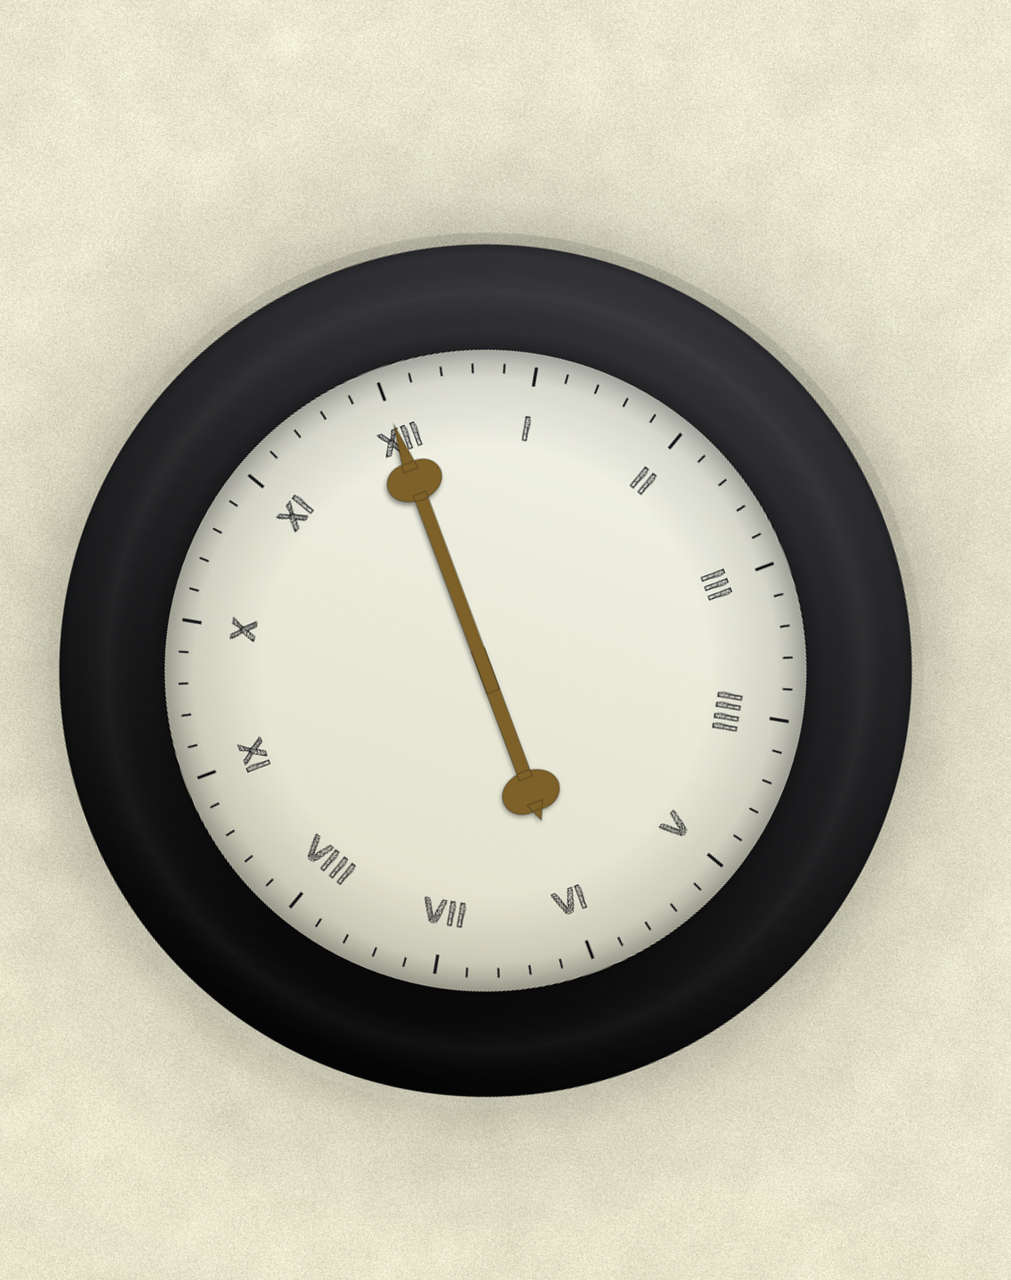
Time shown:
**6:00**
